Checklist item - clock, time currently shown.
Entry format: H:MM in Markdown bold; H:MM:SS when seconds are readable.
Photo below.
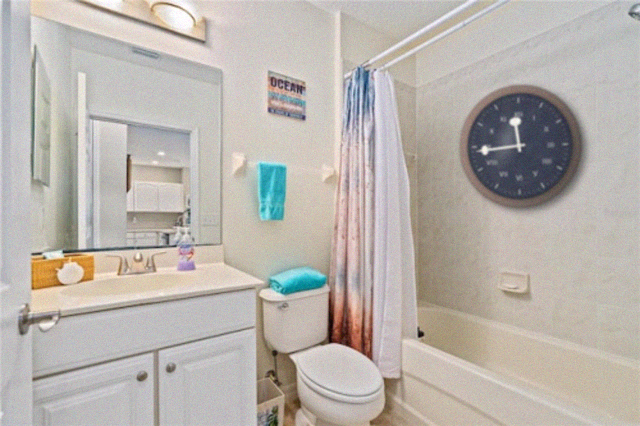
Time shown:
**11:44**
